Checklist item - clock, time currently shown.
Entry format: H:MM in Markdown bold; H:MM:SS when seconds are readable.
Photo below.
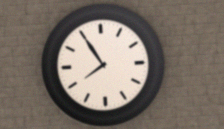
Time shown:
**7:55**
